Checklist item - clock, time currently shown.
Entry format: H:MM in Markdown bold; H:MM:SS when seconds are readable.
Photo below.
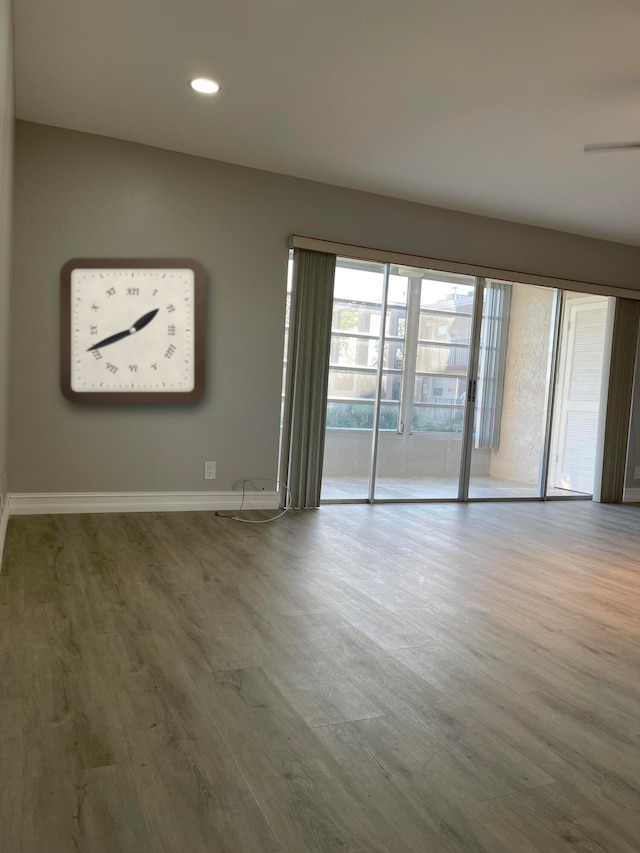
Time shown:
**1:41**
